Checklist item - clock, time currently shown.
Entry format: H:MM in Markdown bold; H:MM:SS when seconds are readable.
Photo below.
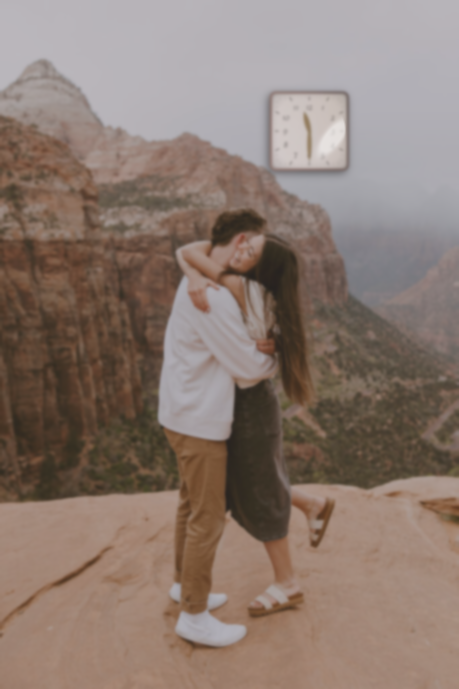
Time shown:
**11:30**
